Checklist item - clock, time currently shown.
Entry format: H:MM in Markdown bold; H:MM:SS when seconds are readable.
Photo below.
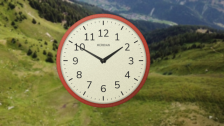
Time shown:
**1:50**
